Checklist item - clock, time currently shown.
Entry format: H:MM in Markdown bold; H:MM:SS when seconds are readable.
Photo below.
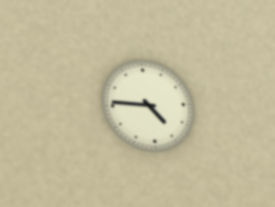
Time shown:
**4:46**
